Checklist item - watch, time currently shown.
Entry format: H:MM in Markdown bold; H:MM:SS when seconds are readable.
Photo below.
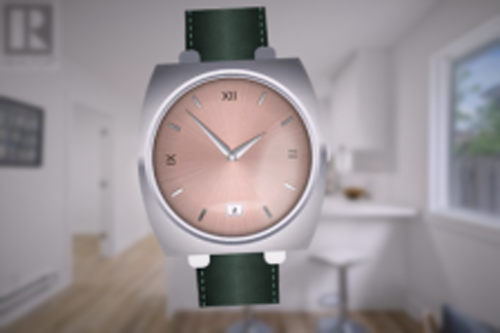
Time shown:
**1:53**
